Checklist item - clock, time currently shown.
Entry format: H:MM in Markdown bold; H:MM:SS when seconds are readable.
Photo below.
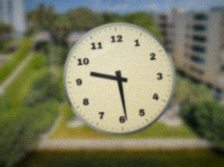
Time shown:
**9:29**
